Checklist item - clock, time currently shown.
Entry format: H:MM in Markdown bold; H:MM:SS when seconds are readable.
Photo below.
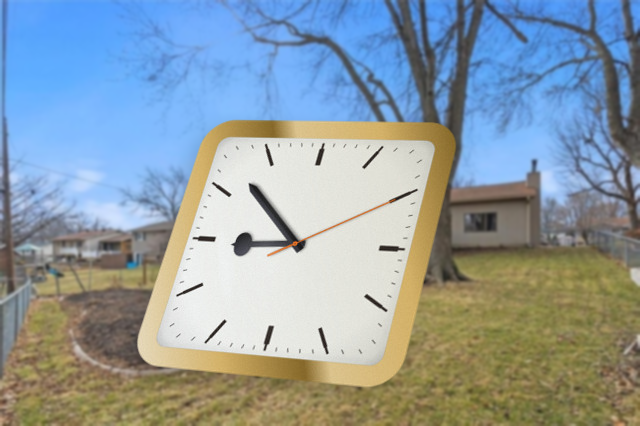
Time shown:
**8:52:10**
